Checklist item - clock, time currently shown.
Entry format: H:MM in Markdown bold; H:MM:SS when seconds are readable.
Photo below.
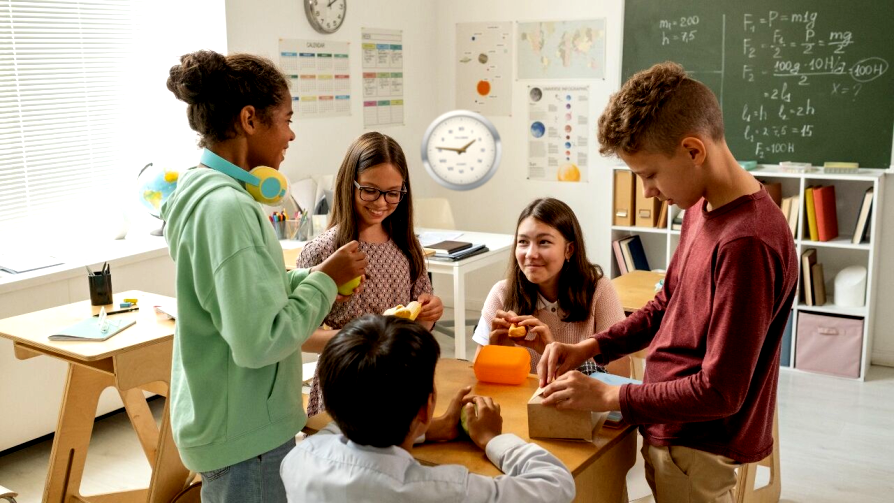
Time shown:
**1:46**
